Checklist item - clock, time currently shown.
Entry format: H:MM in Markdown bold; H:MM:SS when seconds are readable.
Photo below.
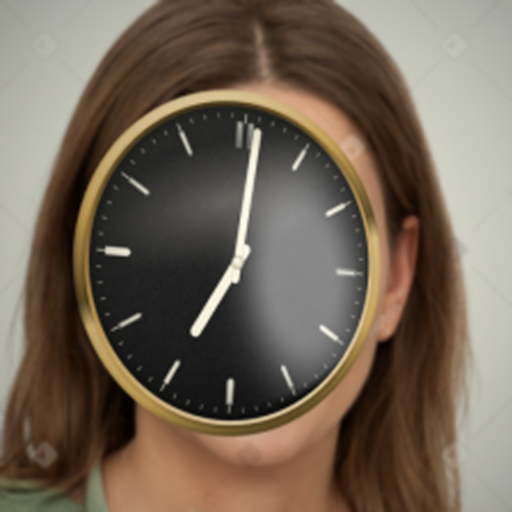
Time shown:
**7:01**
